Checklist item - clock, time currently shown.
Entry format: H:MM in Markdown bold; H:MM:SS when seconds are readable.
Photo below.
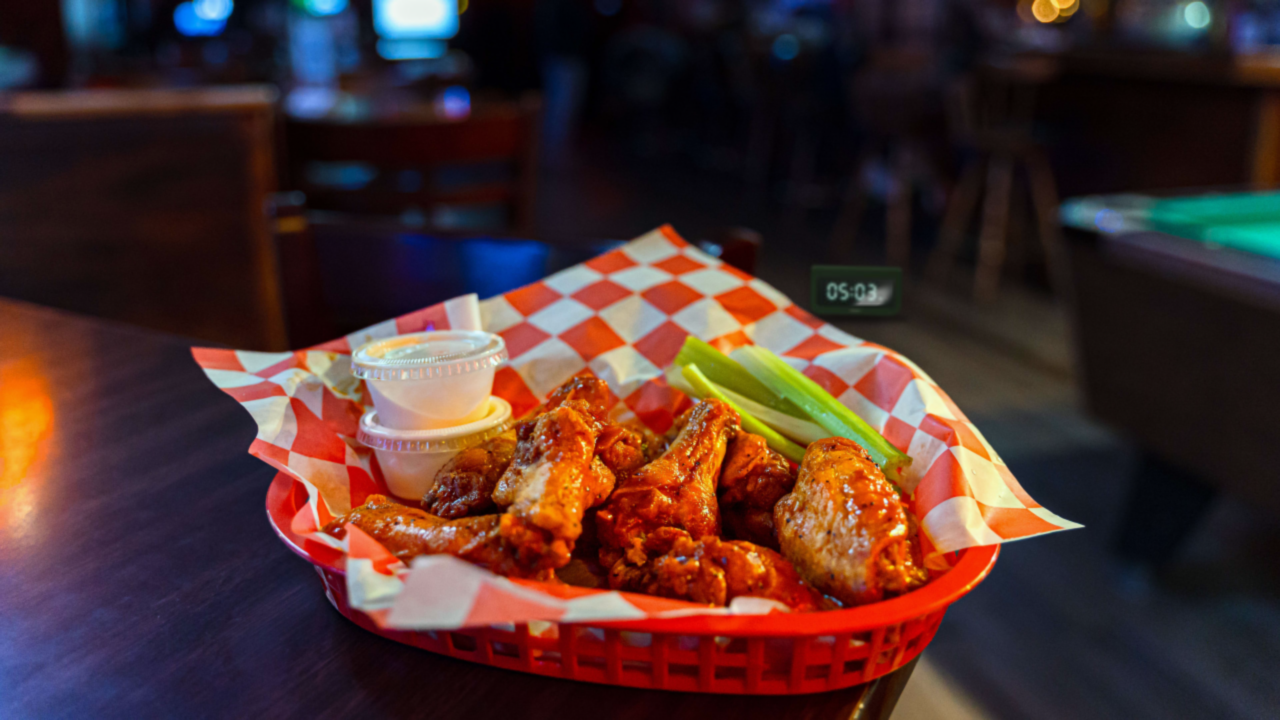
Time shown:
**5:03**
